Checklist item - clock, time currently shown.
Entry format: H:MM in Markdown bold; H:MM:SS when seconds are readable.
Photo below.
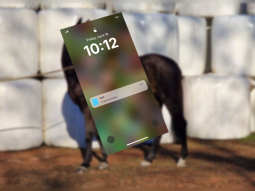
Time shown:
**10:12**
